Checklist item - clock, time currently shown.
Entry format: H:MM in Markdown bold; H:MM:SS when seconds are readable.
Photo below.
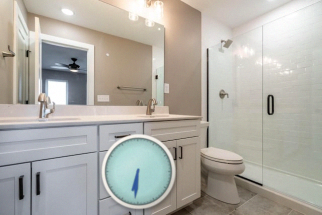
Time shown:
**6:31**
